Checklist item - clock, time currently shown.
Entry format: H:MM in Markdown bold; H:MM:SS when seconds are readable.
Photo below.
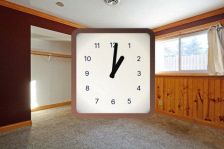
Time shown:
**1:01**
